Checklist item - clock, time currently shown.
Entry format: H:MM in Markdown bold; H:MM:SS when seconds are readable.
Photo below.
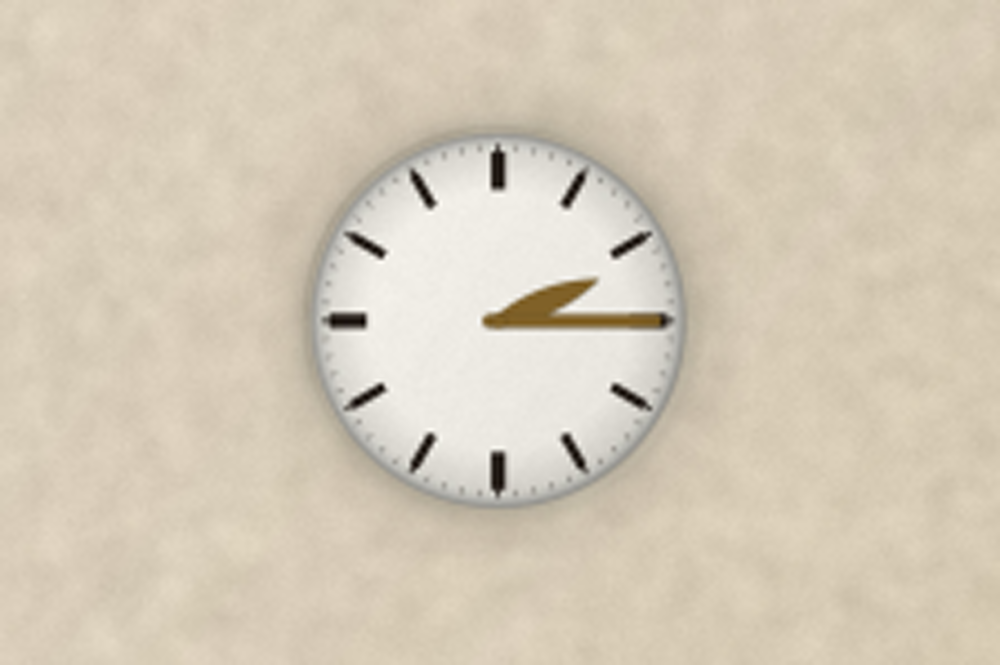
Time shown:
**2:15**
